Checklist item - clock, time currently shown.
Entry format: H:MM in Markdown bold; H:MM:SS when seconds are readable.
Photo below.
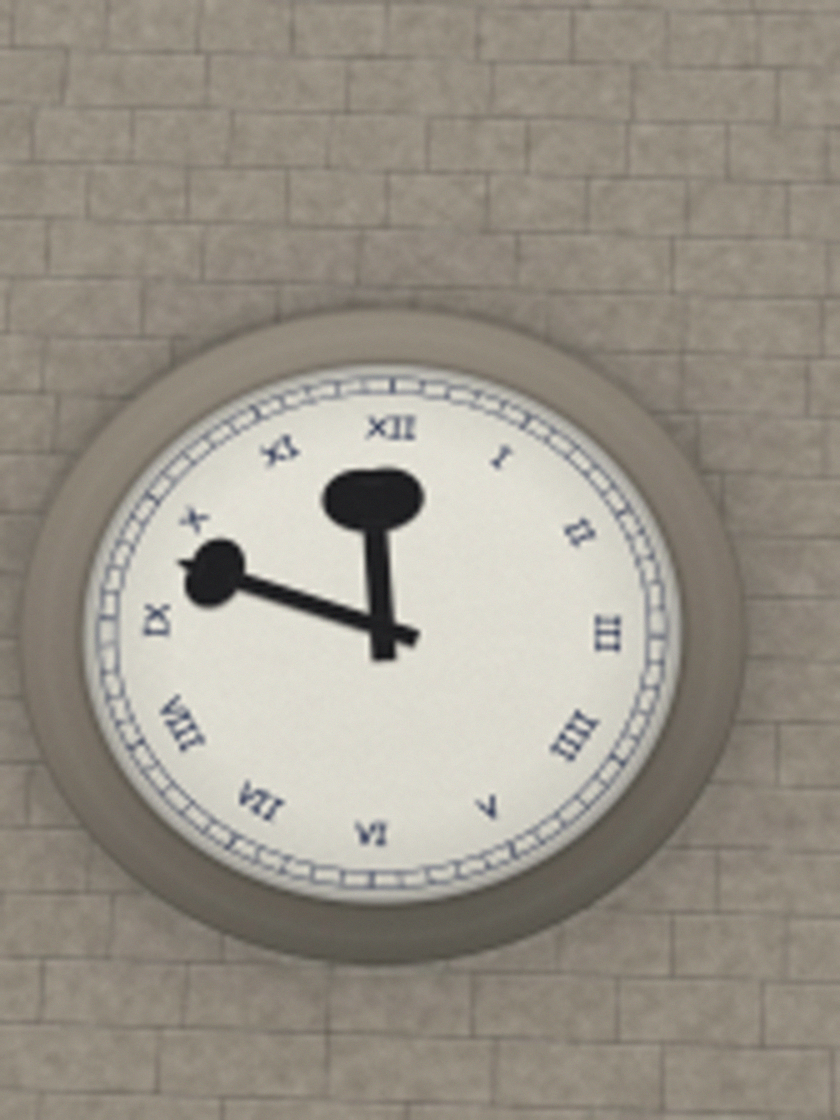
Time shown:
**11:48**
